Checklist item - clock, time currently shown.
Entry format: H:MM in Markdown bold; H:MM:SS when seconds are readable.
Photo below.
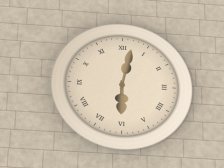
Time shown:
**6:02**
